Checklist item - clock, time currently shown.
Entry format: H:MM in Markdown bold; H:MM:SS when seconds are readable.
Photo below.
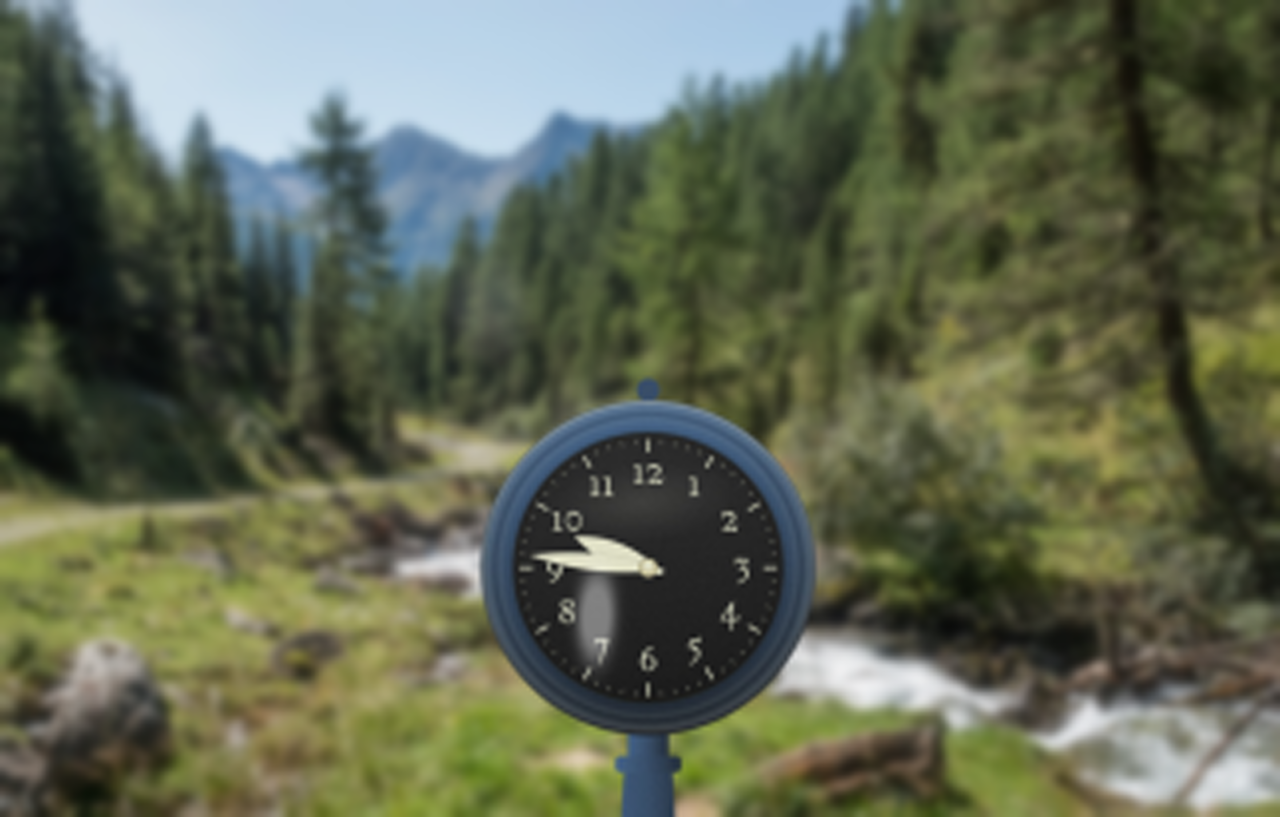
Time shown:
**9:46**
